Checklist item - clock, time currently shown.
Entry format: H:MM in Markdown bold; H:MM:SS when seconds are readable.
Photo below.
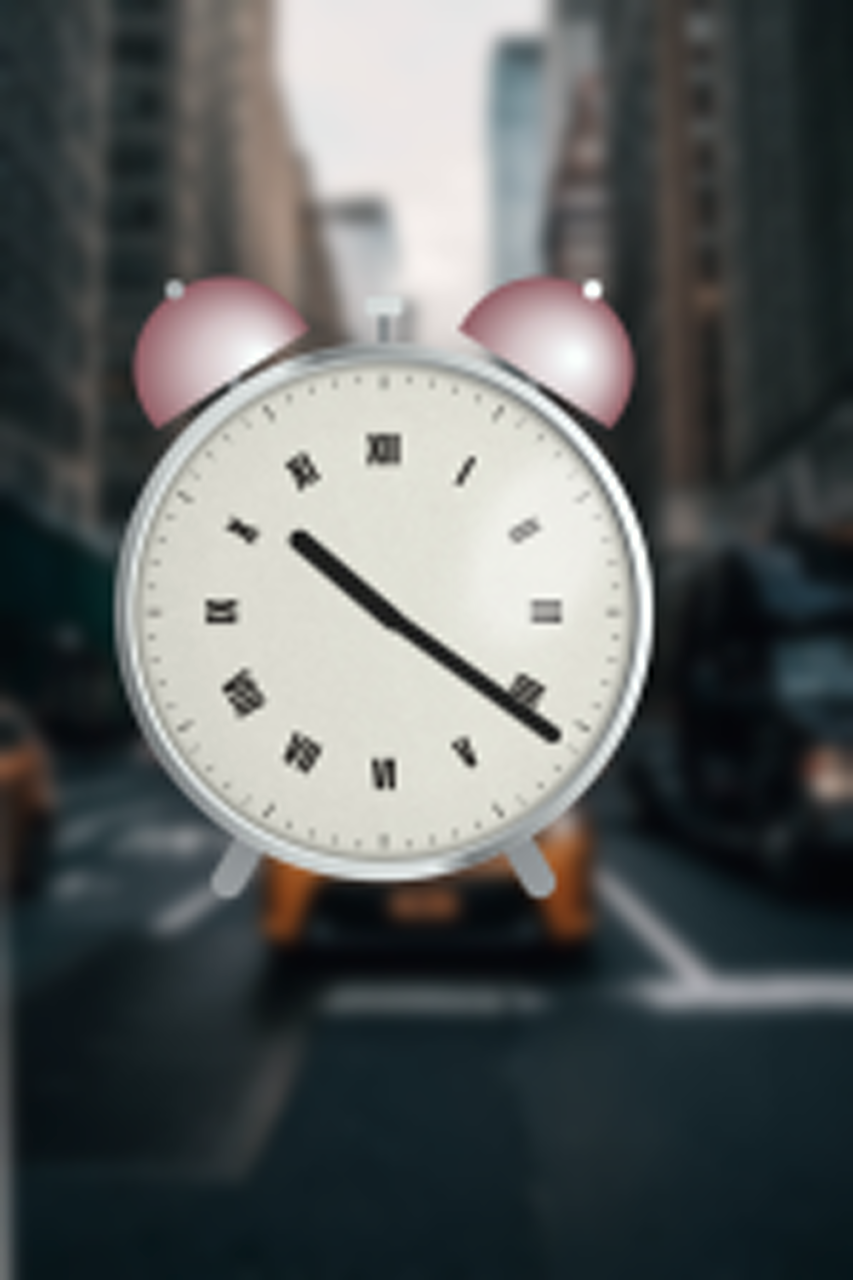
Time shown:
**10:21**
